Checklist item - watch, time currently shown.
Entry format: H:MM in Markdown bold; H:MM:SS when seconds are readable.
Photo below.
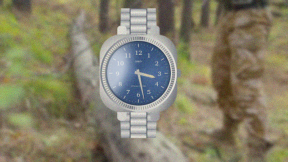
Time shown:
**3:28**
